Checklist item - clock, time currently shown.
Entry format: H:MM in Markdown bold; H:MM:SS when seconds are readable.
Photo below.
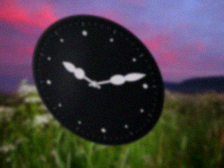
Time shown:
**10:13**
